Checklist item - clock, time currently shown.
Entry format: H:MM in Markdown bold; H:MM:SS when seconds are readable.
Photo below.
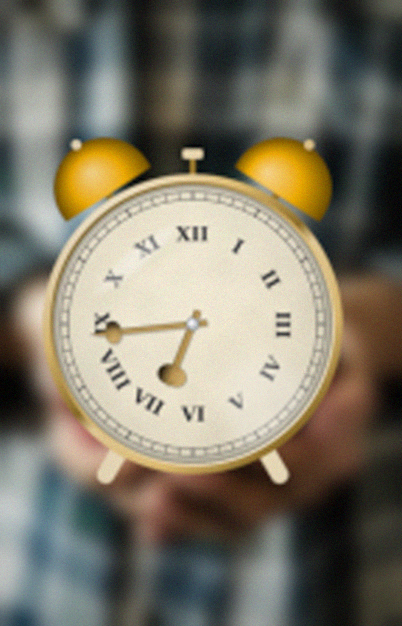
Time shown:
**6:44**
